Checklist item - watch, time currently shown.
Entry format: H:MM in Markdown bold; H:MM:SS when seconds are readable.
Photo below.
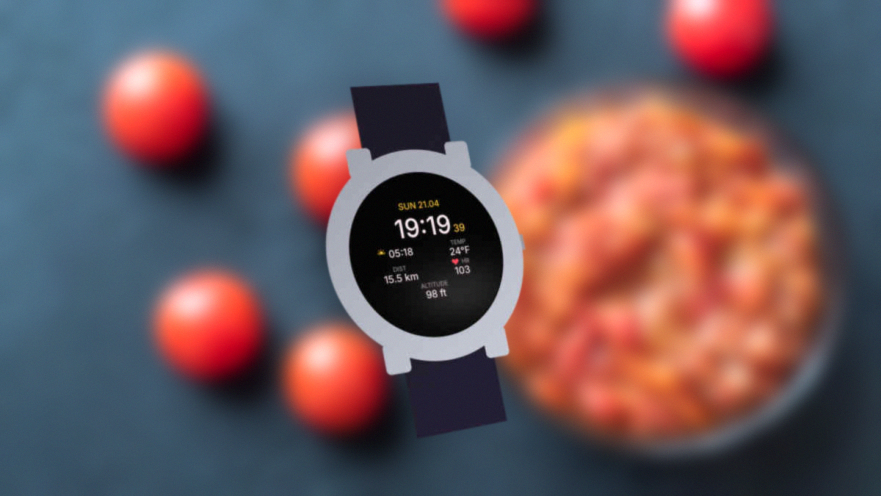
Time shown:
**19:19:39**
